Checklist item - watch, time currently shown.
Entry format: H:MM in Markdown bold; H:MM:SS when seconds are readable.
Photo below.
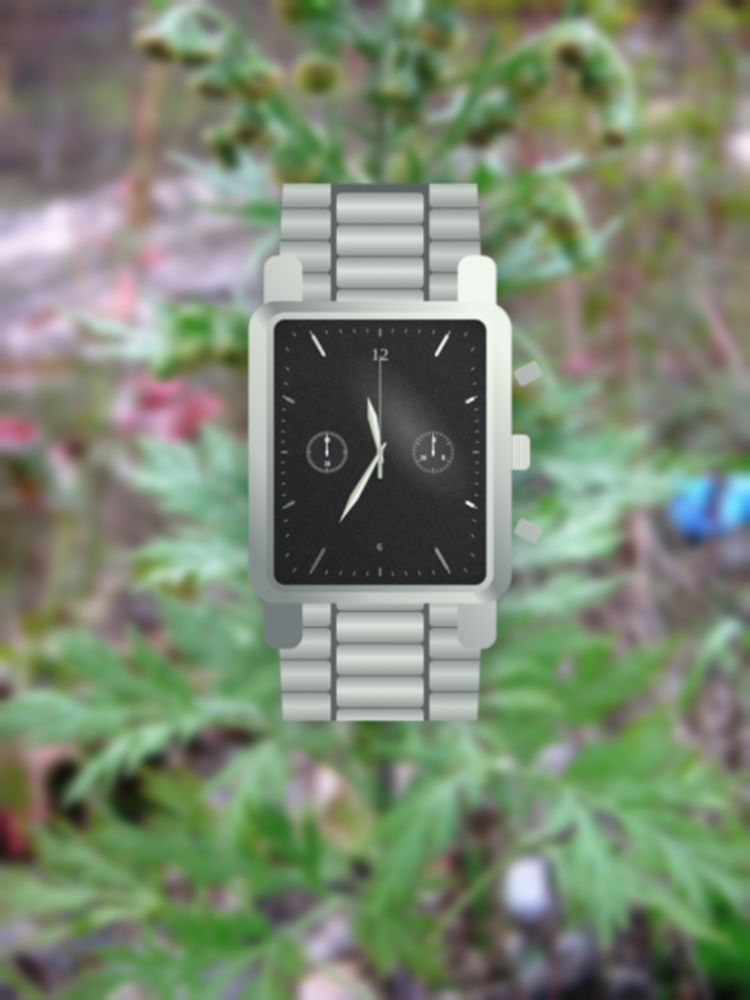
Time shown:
**11:35**
